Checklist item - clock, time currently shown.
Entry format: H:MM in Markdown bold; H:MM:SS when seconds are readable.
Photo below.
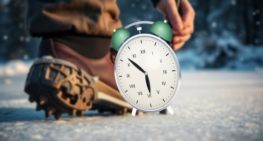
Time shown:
**5:52**
